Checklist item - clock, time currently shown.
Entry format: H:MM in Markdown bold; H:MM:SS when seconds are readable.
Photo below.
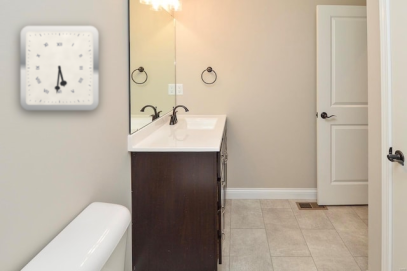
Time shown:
**5:31**
